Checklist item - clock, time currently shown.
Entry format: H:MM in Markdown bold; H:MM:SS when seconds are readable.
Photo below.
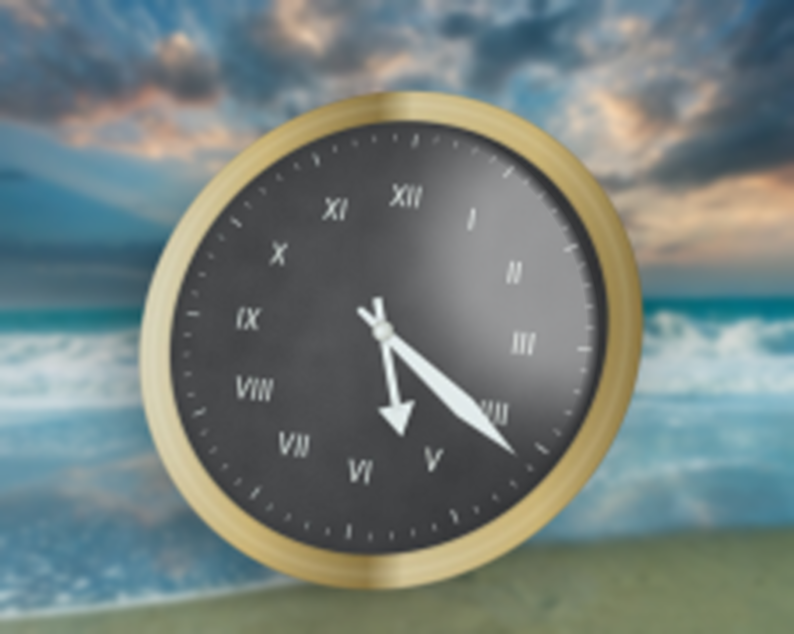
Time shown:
**5:21**
